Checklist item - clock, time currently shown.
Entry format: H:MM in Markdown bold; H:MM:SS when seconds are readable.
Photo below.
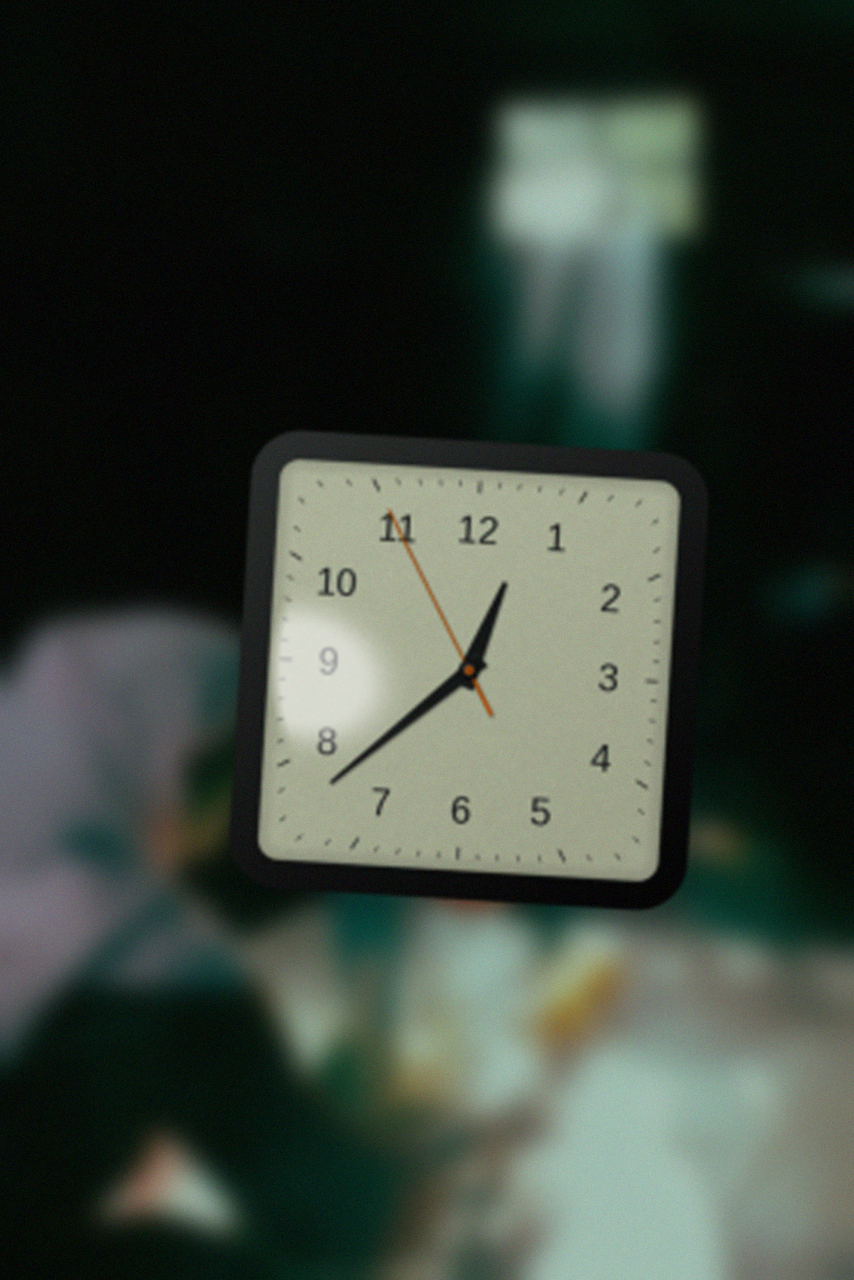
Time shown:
**12:37:55**
